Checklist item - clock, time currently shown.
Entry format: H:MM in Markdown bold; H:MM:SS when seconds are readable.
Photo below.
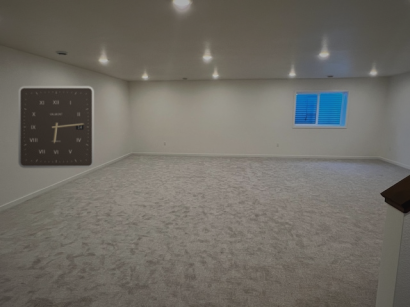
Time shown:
**6:14**
